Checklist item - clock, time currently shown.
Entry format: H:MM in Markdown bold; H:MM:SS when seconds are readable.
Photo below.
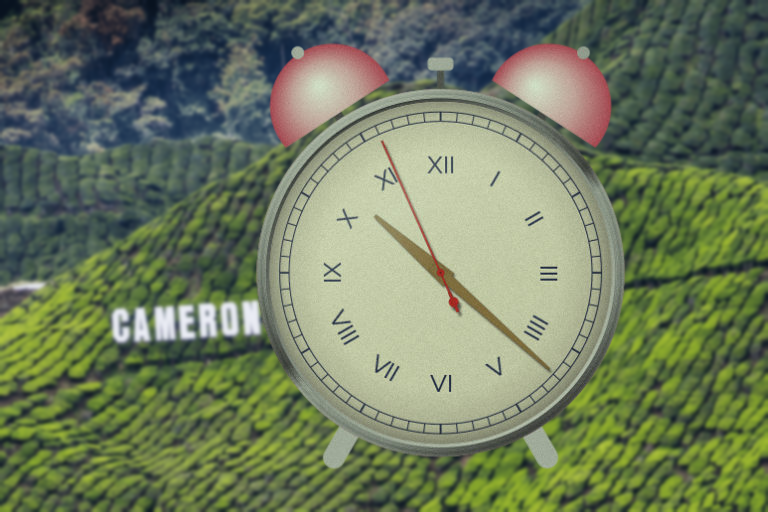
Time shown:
**10:21:56**
